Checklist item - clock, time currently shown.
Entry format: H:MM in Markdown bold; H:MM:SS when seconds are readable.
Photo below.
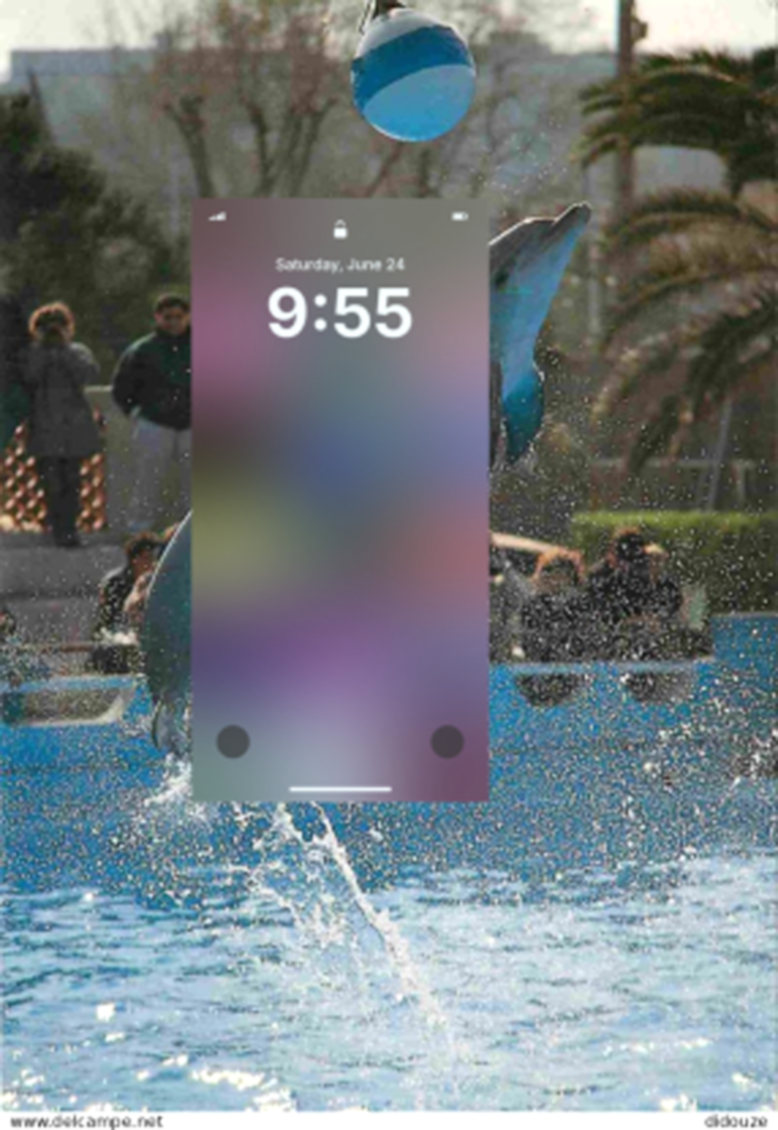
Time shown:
**9:55**
